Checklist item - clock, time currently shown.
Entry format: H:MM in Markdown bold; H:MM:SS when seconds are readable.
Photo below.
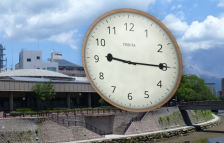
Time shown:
**9:15**
